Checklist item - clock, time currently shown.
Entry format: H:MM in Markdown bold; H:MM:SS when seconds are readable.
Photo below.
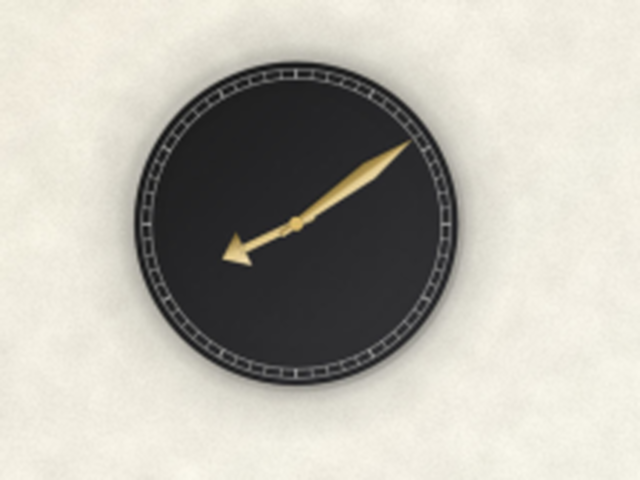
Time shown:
**8:09**
